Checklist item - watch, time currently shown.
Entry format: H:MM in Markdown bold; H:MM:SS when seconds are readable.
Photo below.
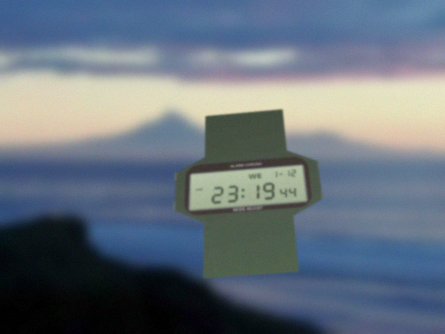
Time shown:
**23:19:44**
